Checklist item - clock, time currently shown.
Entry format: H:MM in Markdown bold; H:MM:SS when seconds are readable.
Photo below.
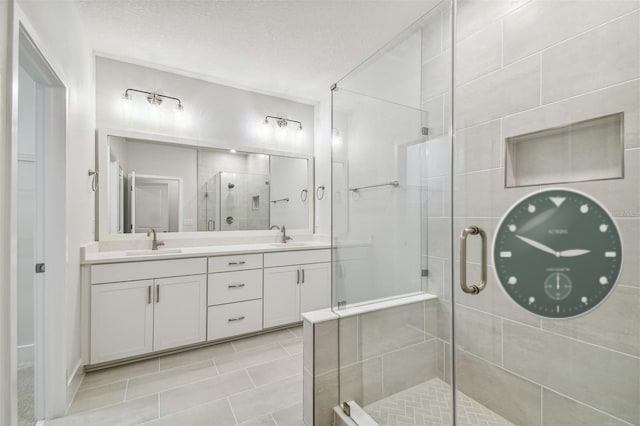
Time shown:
**2:49**
